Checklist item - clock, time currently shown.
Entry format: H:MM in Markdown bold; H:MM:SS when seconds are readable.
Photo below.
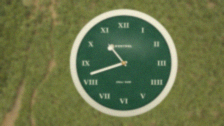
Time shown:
**10:42**
